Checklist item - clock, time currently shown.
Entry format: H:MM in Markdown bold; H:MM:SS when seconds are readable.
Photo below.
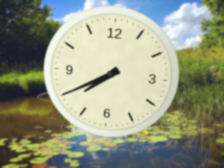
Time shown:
**7:40**
